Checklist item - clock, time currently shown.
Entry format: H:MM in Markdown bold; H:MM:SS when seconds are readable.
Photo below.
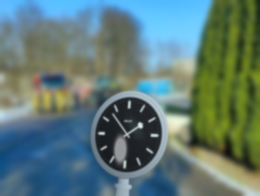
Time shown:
**1:53**
